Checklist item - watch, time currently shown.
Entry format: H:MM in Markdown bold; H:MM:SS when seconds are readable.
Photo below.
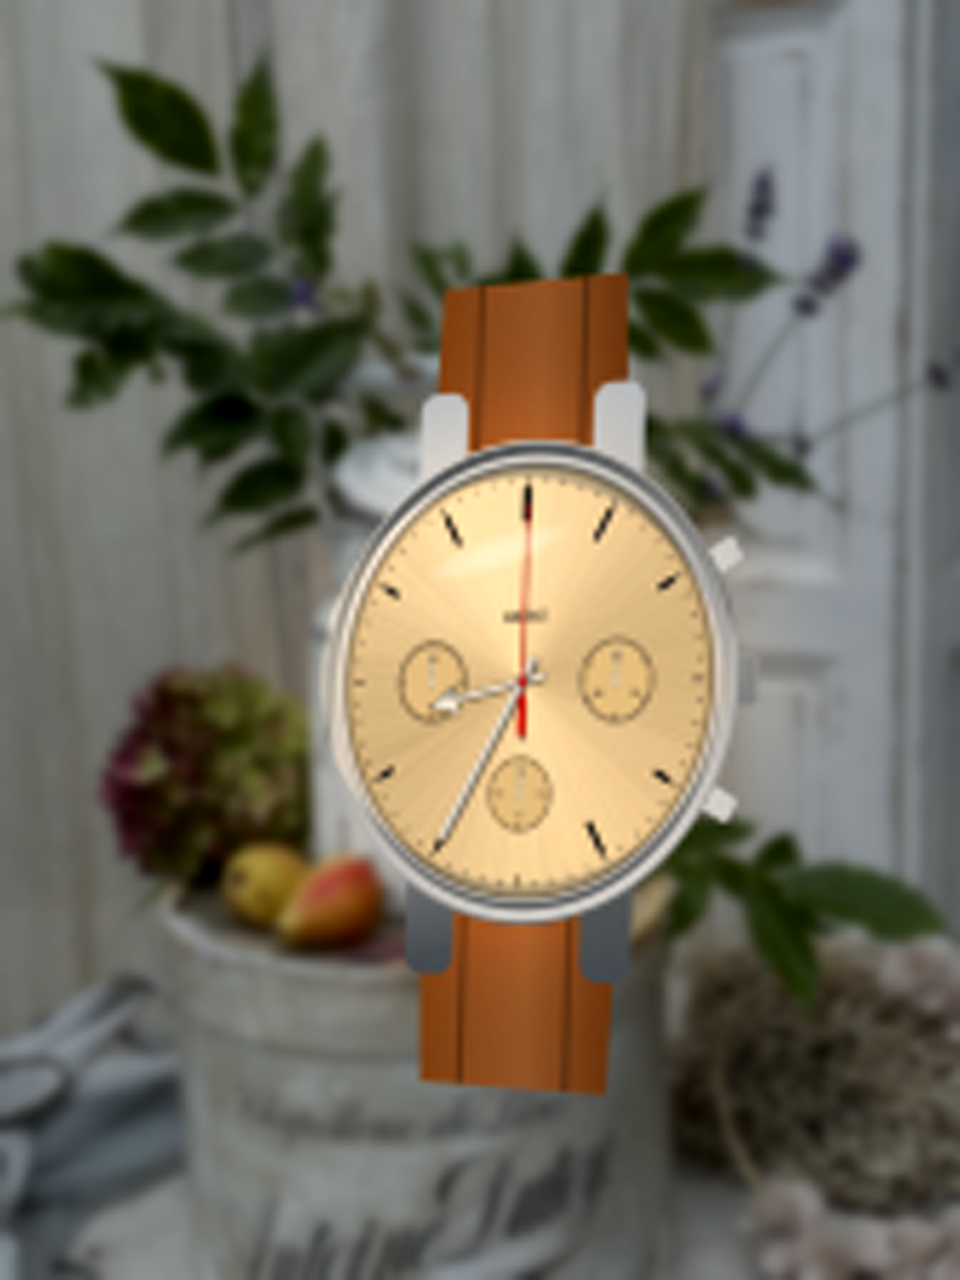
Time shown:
**8:35**
